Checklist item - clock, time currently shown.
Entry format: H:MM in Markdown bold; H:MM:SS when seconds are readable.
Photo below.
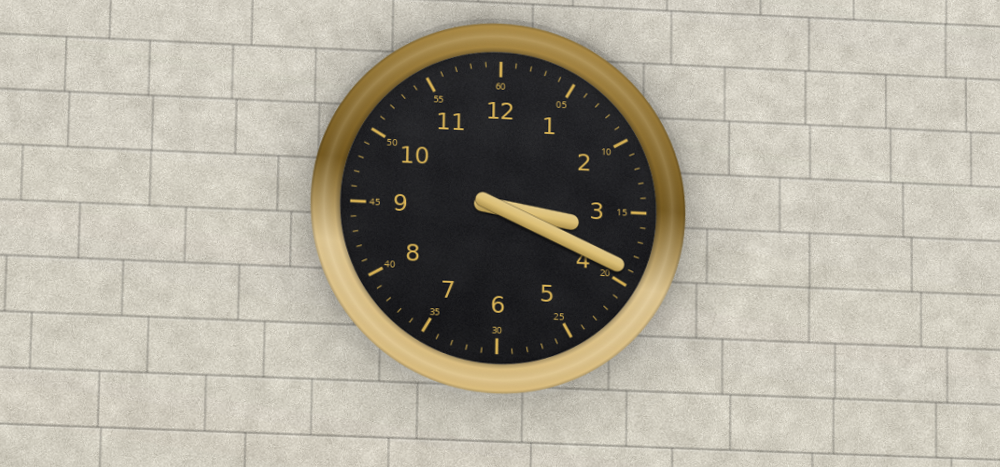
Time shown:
**3:19**
